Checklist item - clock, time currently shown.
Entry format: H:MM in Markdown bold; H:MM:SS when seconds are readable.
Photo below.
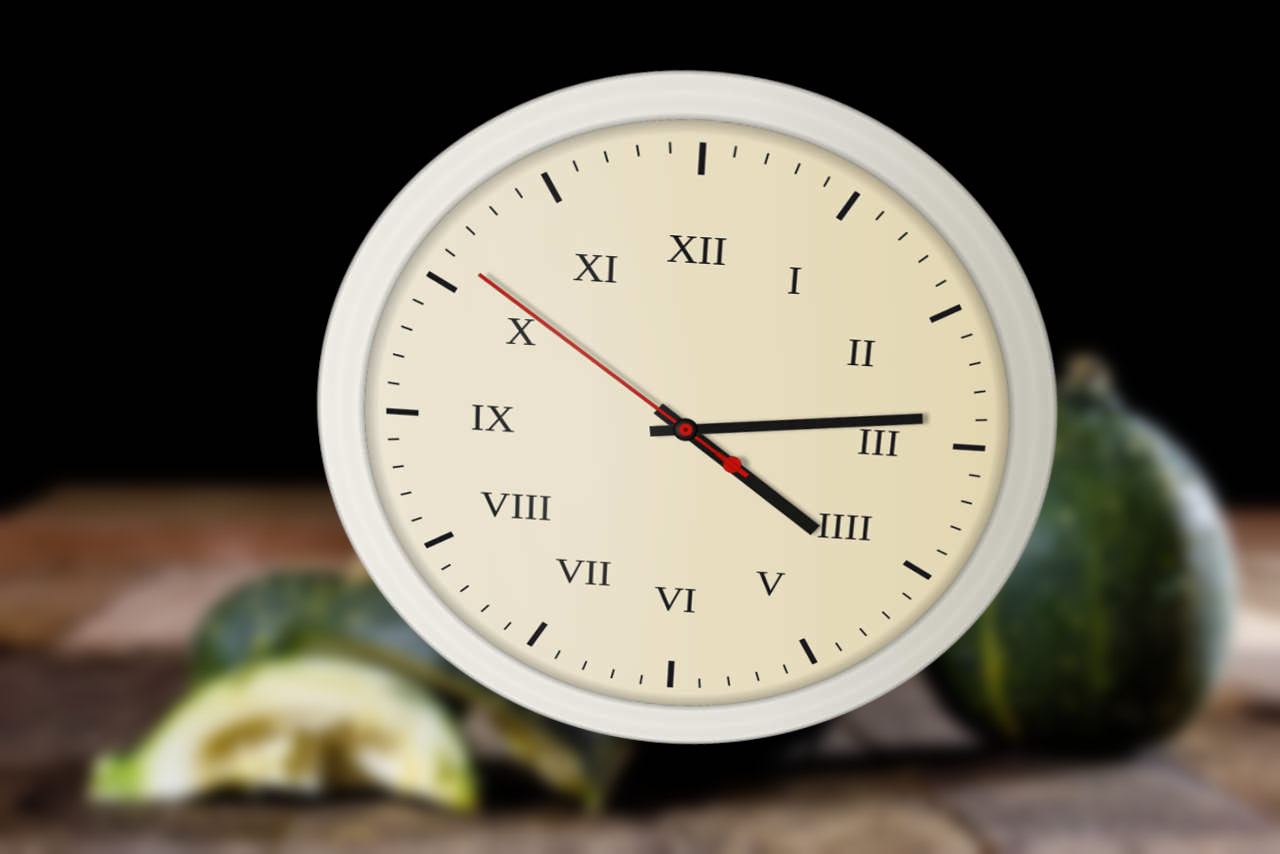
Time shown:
**4:13:51**
